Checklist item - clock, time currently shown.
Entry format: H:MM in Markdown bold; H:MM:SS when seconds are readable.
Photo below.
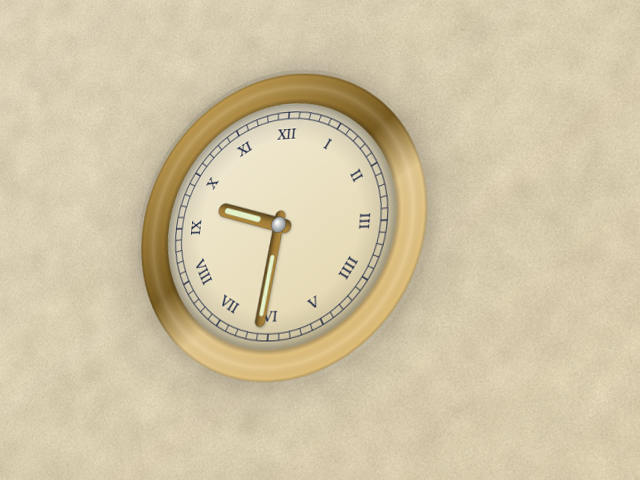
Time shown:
**9:31**
